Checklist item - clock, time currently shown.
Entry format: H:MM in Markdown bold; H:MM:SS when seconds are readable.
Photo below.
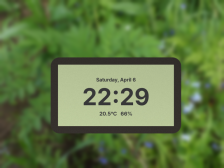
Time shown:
**22:29**
